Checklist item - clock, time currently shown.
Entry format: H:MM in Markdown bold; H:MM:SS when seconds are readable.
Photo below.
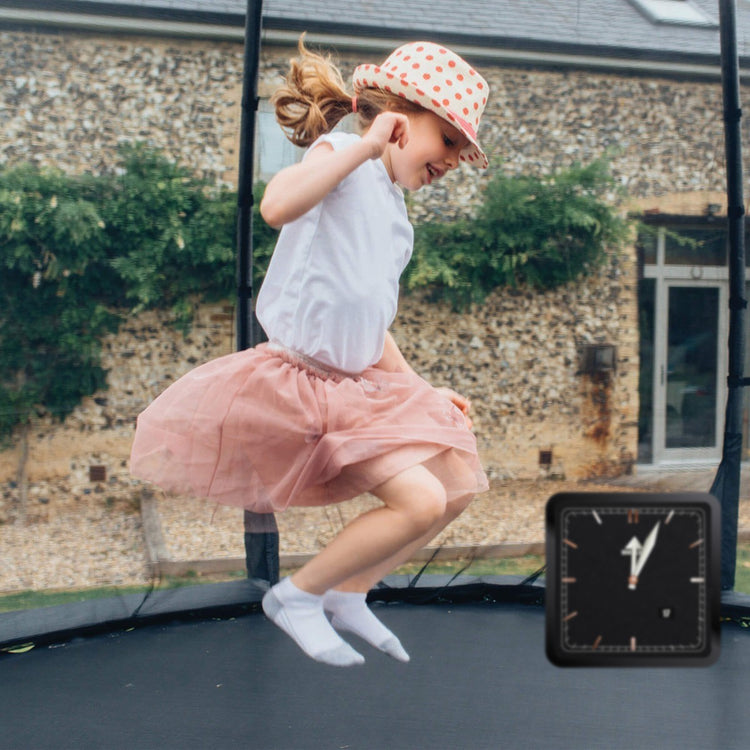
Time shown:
**12:04**
